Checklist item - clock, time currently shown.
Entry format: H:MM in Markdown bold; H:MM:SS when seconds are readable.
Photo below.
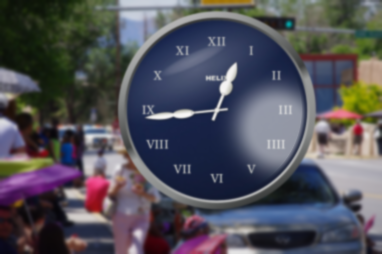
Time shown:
**12:44**
